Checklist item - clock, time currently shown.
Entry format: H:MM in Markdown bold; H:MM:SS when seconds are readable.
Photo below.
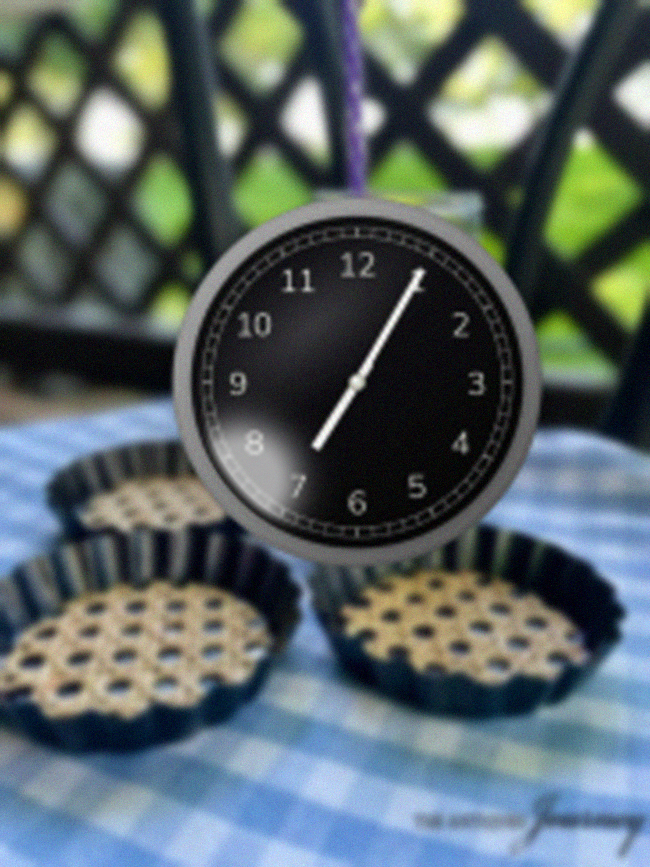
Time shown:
**7:05**
